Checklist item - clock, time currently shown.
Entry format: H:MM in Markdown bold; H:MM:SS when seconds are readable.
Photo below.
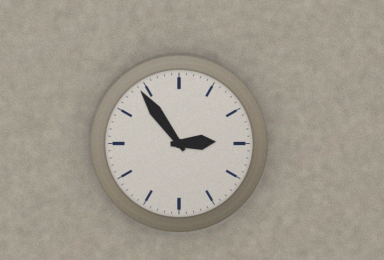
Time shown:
**2:54**
